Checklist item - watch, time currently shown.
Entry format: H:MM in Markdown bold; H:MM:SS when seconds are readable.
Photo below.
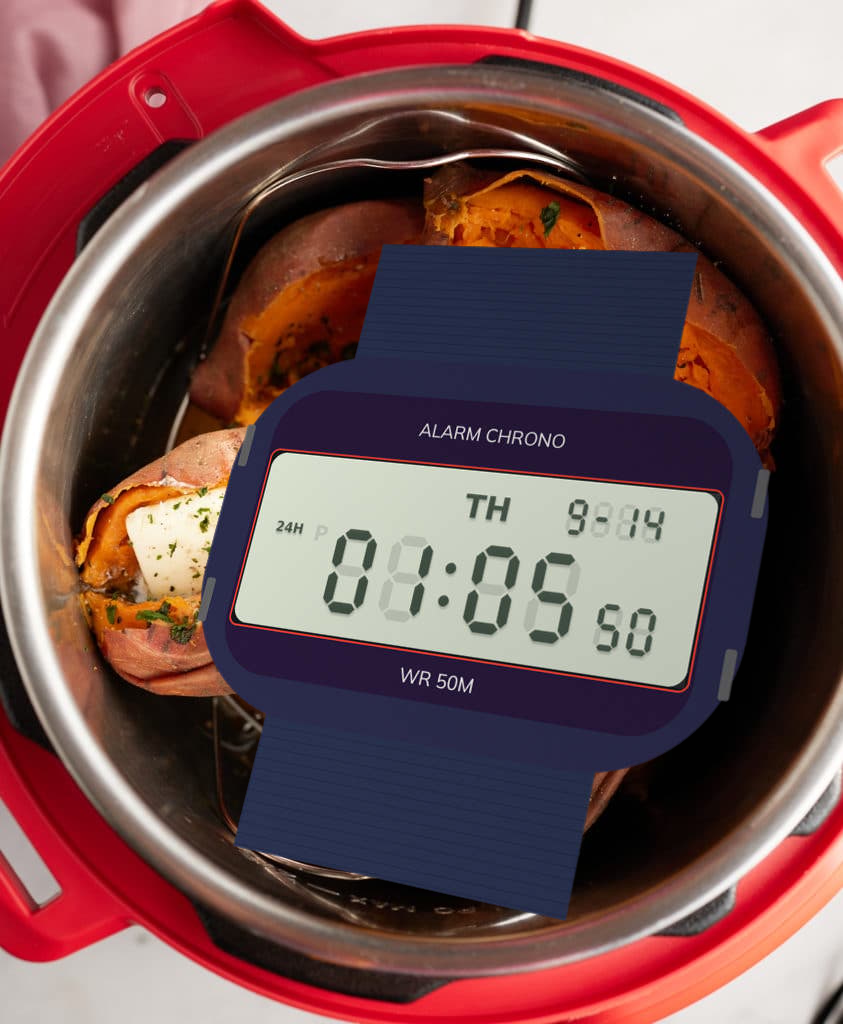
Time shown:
**1:05:50**
